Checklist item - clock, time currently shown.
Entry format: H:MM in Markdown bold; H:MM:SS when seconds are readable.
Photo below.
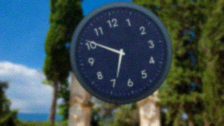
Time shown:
**6:51**
